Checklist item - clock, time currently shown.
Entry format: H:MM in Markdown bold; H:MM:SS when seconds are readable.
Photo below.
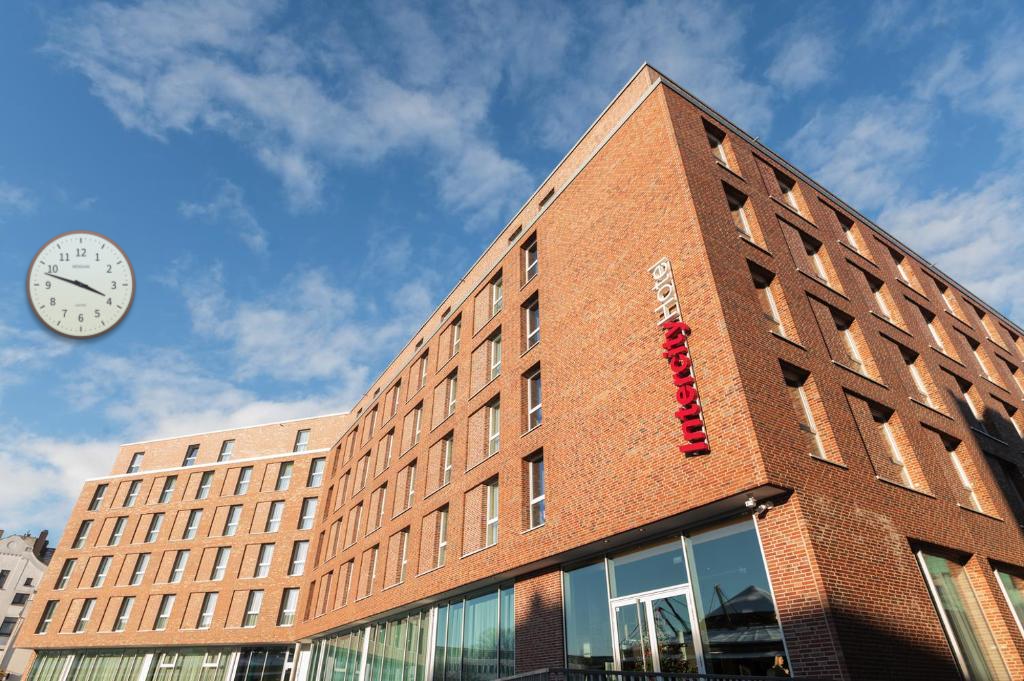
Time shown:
**3:48**
